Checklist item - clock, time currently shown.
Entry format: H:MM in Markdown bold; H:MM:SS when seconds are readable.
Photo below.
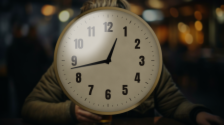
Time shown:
**12:43**
